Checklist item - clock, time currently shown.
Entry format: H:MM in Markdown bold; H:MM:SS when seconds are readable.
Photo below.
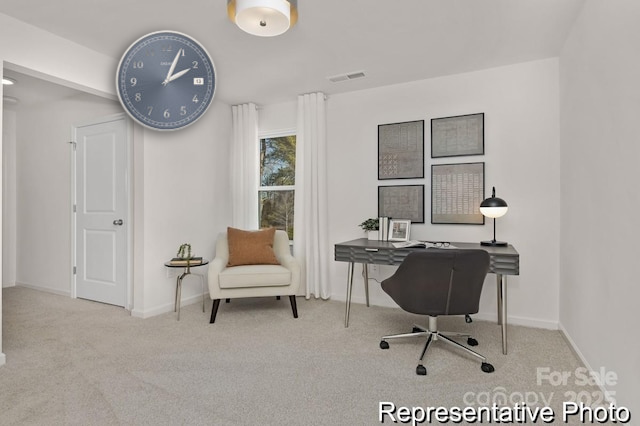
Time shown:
**2:04**
